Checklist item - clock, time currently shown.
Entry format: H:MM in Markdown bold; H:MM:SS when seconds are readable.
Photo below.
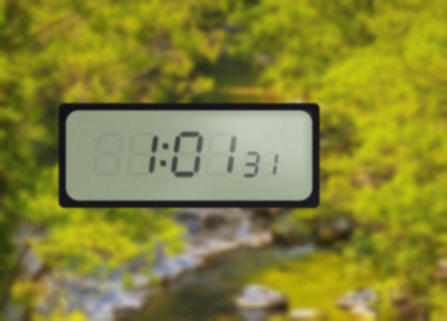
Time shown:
**1:01:31**
